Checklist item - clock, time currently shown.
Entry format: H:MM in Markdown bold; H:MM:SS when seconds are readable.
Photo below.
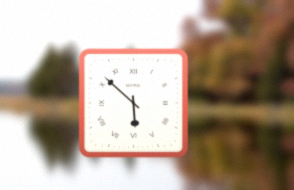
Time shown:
**5:52**
